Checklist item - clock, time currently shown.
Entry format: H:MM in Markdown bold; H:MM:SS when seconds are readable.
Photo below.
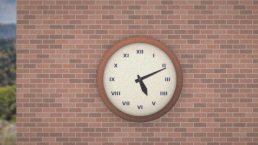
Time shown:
**5:11**
